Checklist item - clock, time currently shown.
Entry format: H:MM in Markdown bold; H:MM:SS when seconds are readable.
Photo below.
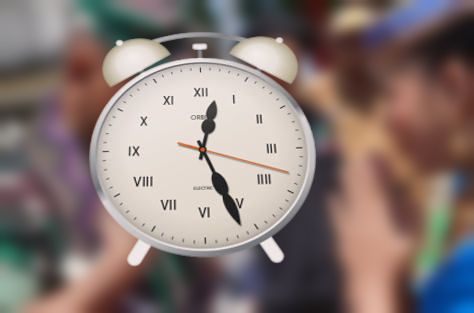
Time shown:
**12:26:18**
